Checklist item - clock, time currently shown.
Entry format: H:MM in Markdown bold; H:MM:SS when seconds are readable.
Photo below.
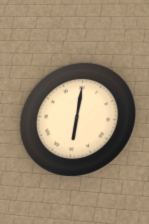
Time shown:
**6:00**
